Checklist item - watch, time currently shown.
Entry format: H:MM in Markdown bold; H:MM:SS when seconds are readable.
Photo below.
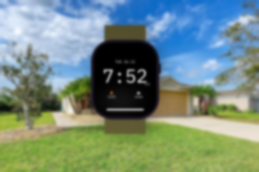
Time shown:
**7:52**
